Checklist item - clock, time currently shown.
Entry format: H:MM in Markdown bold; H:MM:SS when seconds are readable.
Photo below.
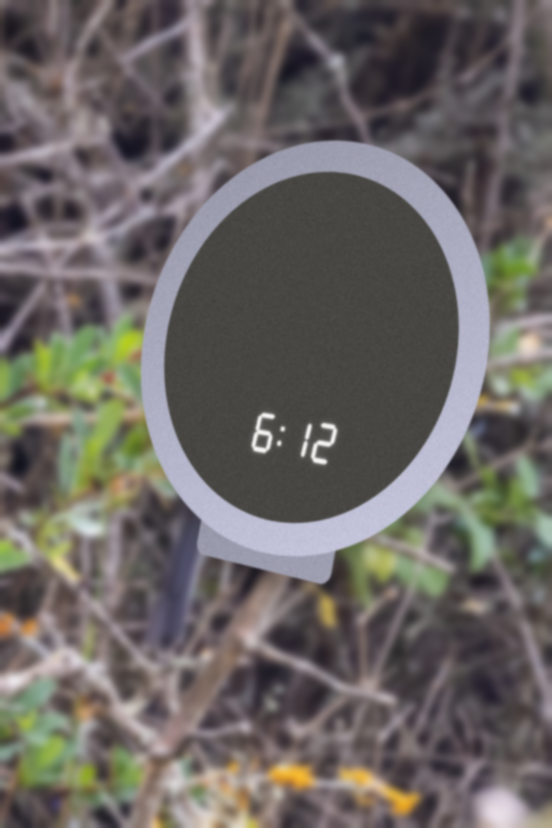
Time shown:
**6:12**
